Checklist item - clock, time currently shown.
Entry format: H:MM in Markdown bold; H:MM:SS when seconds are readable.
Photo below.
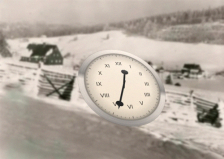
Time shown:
**12:34**
